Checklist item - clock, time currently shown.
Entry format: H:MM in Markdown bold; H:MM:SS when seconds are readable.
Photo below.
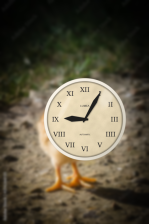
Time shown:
**9:05**
